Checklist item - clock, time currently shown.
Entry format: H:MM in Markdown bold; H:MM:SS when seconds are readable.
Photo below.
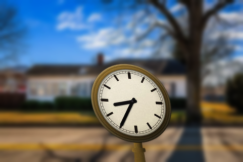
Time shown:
**8:35**
